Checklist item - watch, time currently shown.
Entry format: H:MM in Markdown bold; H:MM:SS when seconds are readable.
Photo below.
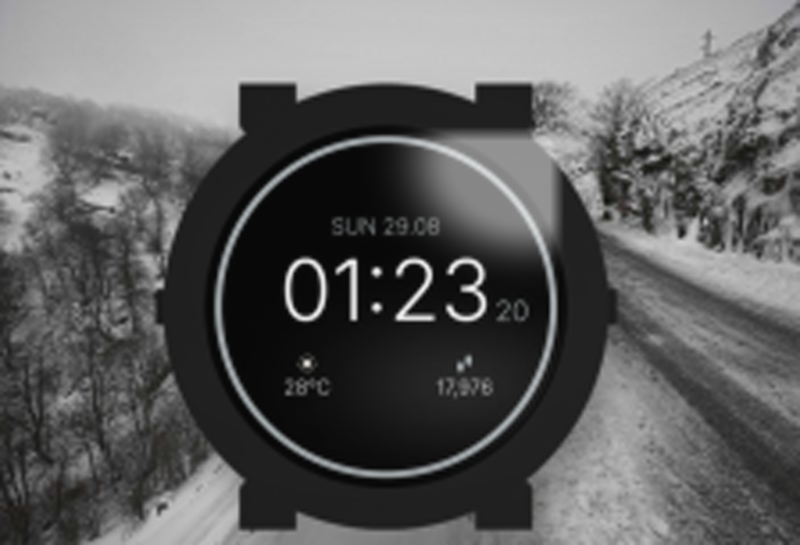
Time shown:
**1:23:20**
